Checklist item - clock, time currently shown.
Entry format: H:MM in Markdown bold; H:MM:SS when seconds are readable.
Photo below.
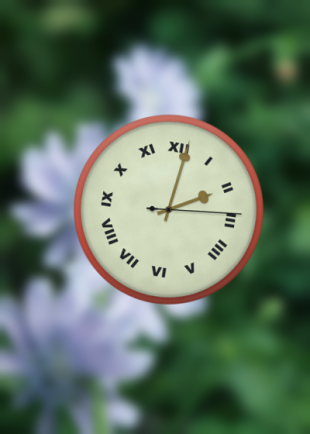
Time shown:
**2:01:14**
